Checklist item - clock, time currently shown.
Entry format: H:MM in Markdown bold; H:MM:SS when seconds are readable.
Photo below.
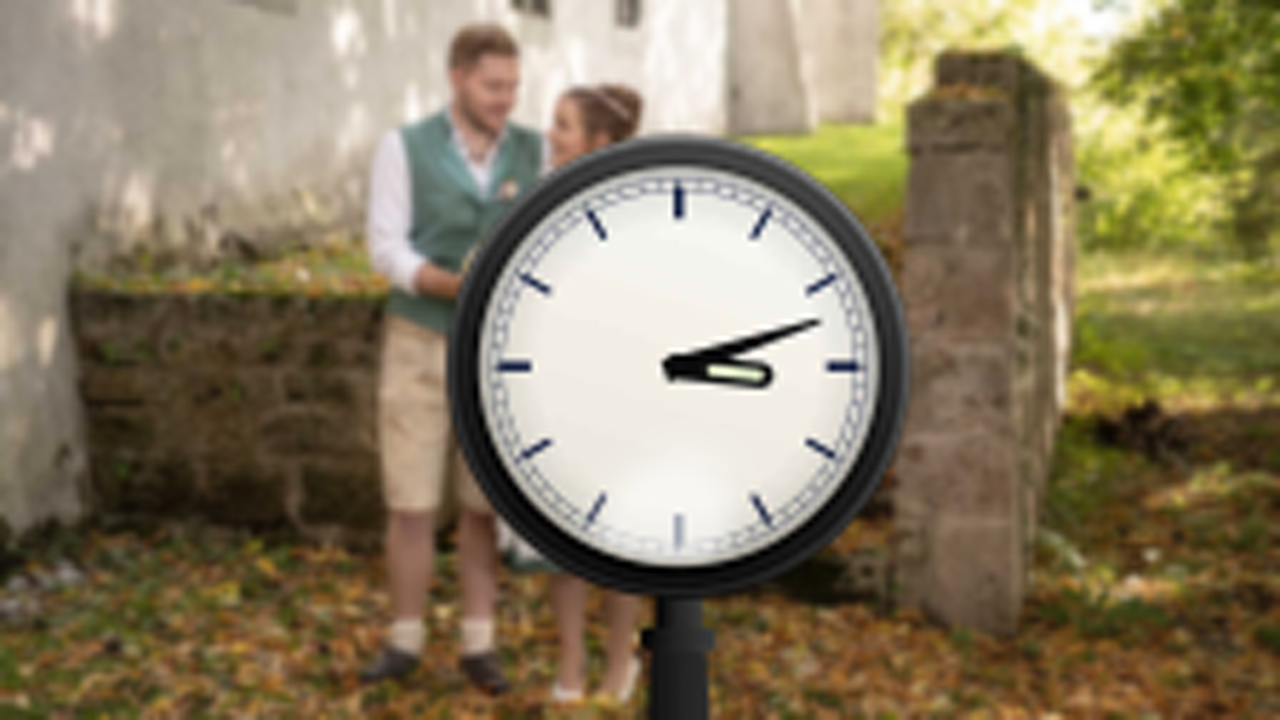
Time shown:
**3:12**
